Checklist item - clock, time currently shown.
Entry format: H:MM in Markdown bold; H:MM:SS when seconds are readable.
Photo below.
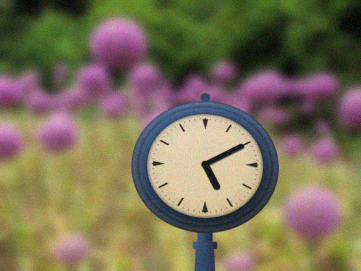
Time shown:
**5:10**
